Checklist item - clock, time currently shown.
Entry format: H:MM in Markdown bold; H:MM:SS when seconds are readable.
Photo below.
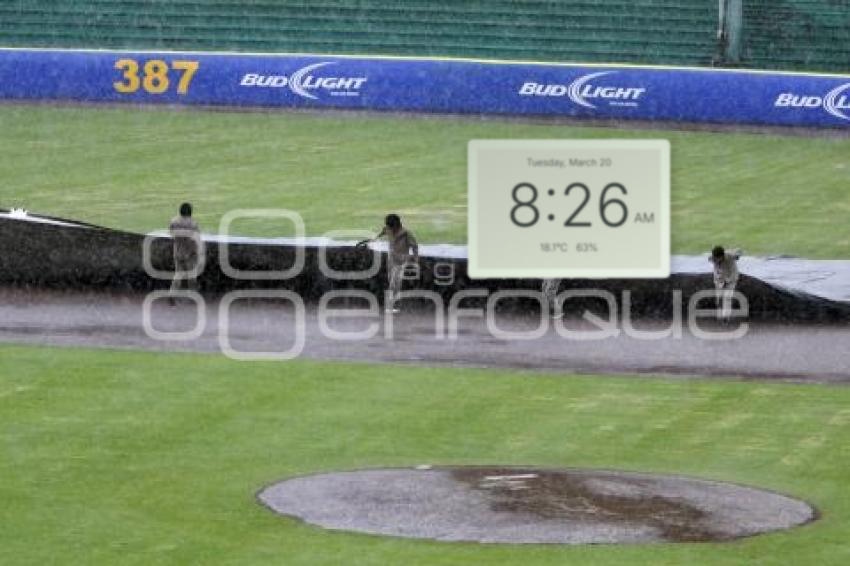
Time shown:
**8:26**
